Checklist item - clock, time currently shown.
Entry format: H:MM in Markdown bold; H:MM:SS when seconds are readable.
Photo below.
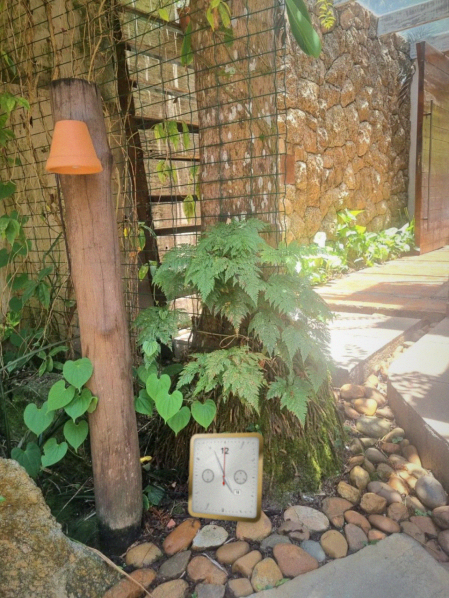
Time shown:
**4:56**
